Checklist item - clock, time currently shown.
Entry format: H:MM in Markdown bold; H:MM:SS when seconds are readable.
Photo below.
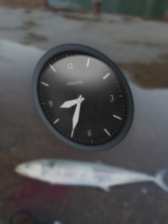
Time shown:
**8:35**
